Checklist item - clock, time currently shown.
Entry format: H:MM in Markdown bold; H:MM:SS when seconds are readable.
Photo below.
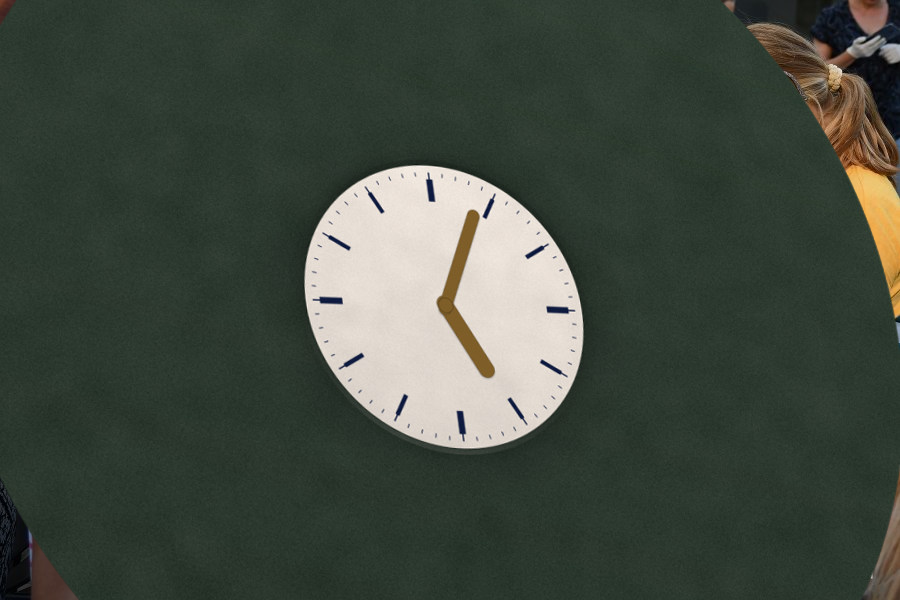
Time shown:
**5:04**
